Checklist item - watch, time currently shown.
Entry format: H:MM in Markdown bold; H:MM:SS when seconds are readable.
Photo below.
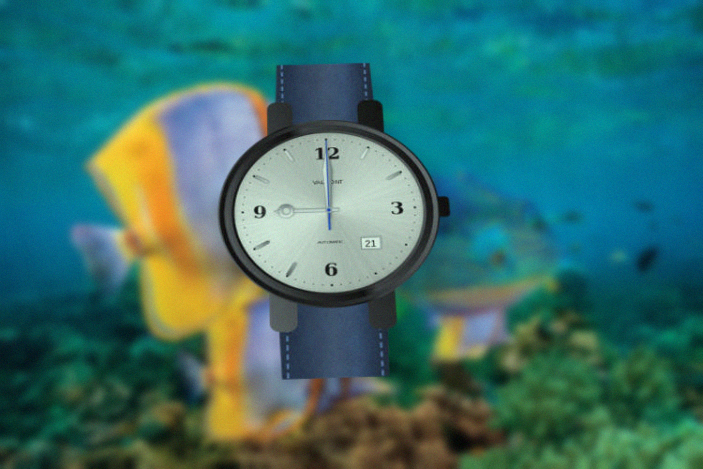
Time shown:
**9:00:00**
